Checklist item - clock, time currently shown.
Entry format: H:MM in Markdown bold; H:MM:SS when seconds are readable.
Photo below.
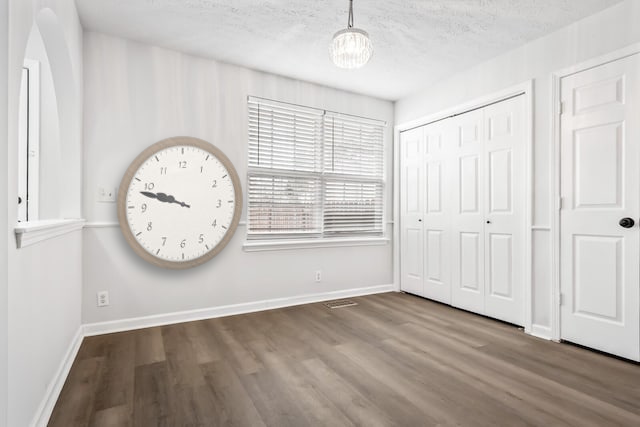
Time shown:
**9:48**
